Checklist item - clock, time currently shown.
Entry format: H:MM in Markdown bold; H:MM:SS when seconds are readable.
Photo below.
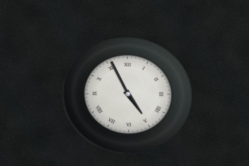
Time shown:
**4:56**
